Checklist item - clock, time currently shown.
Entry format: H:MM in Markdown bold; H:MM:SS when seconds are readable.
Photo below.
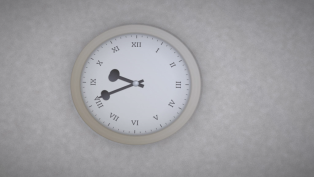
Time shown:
**9:41**
